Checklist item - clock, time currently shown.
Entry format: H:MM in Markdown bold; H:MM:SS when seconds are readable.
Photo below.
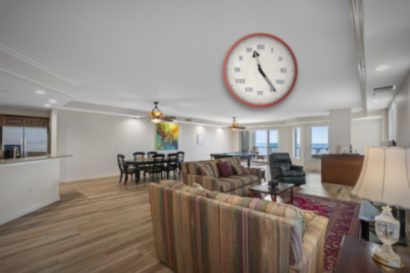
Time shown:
**11:24**
